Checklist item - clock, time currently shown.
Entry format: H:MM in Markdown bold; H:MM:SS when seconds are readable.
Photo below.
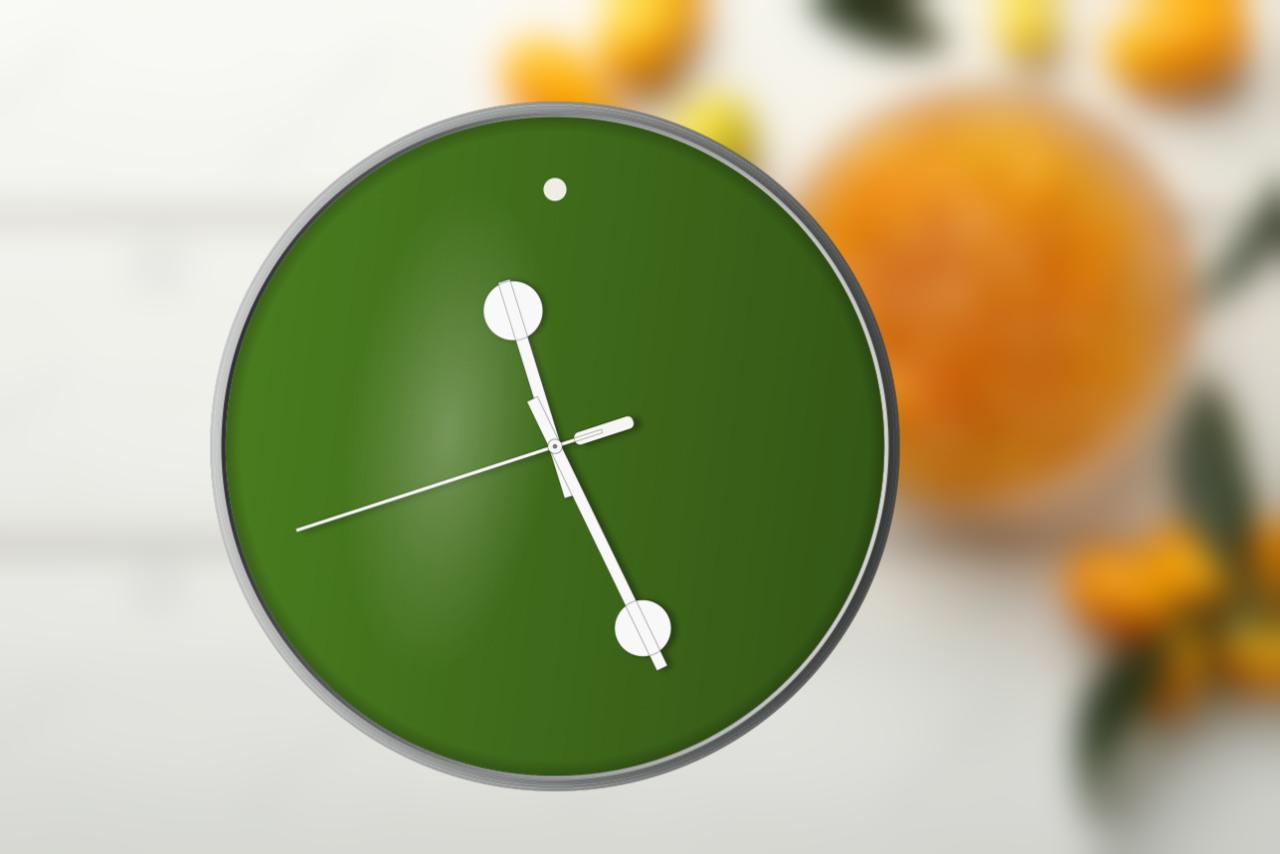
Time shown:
**11:25:42**
